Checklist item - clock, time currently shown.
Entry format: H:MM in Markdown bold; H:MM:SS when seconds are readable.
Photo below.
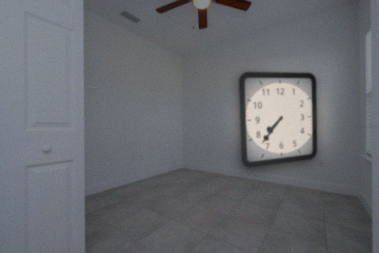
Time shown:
**7:37**
